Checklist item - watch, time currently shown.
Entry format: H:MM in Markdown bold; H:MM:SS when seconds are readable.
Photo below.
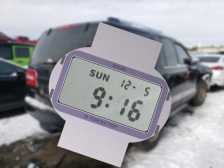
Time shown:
**9:16**
